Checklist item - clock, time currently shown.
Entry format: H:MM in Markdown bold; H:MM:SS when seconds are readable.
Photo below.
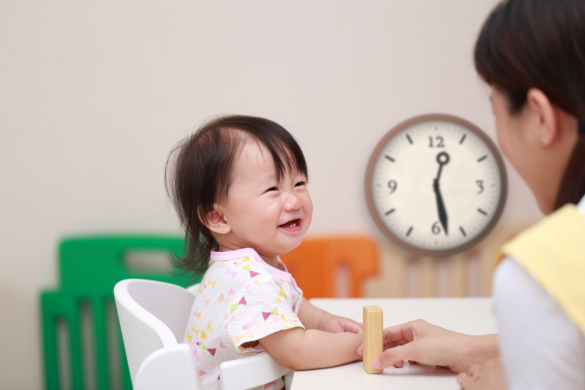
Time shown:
**12:28**
